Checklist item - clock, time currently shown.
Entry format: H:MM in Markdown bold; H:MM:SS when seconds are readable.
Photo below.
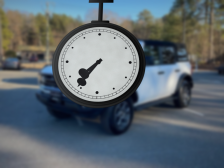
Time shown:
**7:36**
